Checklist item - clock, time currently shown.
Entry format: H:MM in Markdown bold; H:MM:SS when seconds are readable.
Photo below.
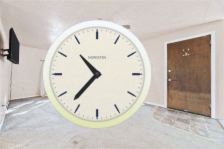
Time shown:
**10:37**
